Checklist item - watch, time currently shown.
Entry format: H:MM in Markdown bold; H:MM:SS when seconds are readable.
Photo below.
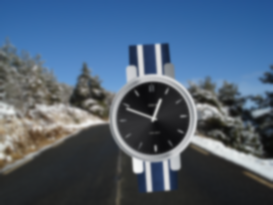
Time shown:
**12:49**
